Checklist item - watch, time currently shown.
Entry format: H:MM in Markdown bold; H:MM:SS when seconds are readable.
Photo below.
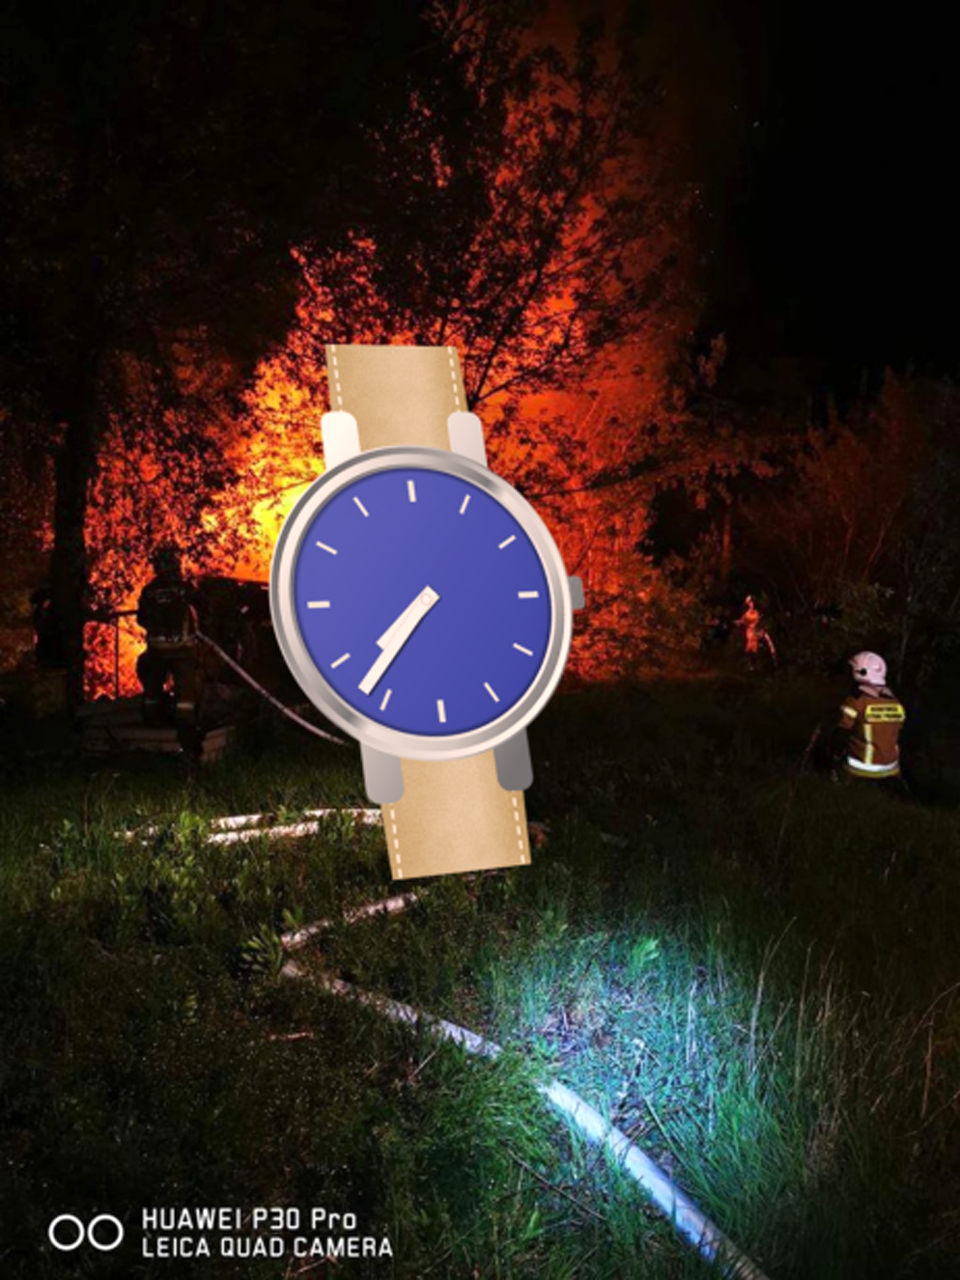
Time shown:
**7:37**
